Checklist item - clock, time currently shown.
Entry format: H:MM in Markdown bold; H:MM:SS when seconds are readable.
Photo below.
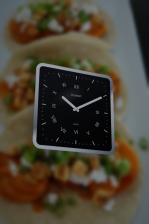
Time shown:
**10:10**
